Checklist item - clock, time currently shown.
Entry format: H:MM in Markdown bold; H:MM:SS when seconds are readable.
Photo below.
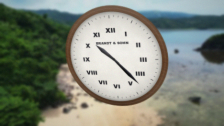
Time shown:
**10:23**
